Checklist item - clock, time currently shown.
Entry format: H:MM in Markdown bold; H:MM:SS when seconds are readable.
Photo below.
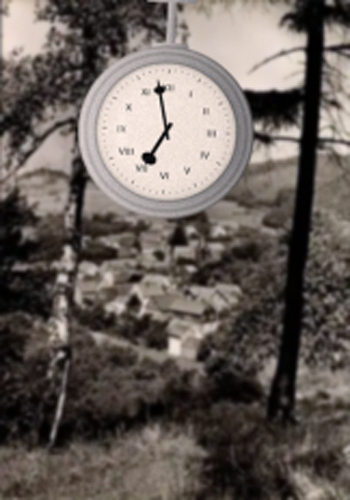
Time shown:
**6:58**
